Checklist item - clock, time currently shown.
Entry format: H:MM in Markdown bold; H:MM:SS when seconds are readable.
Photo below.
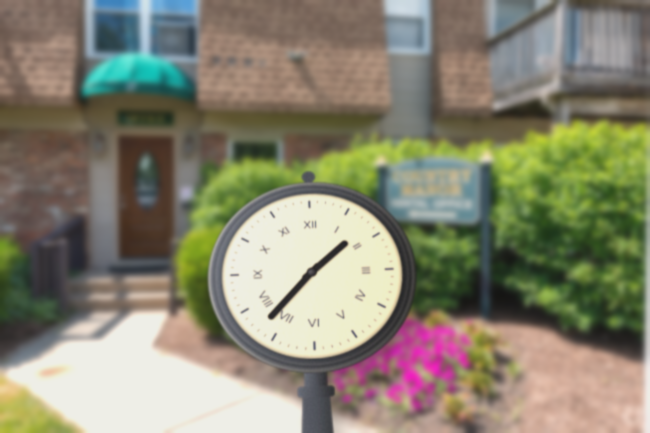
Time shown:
**1:37**
